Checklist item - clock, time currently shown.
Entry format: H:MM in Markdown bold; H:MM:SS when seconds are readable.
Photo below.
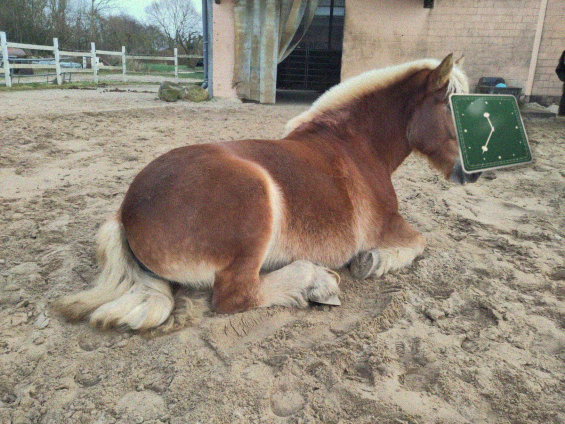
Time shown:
**11:36**
